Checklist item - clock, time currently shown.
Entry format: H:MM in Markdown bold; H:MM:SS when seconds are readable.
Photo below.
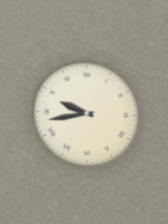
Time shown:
**9:43**
